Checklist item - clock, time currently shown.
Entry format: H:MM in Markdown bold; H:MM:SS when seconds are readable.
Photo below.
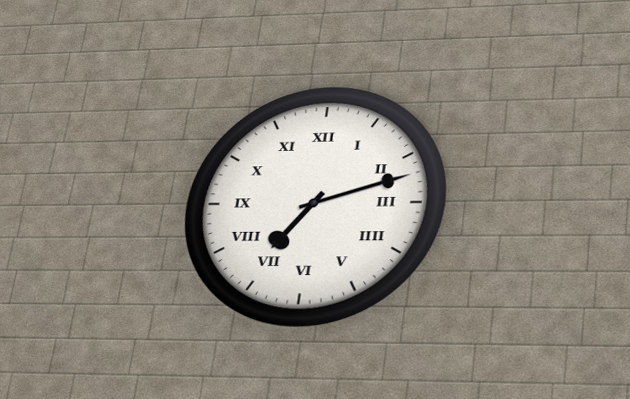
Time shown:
**7:12**
